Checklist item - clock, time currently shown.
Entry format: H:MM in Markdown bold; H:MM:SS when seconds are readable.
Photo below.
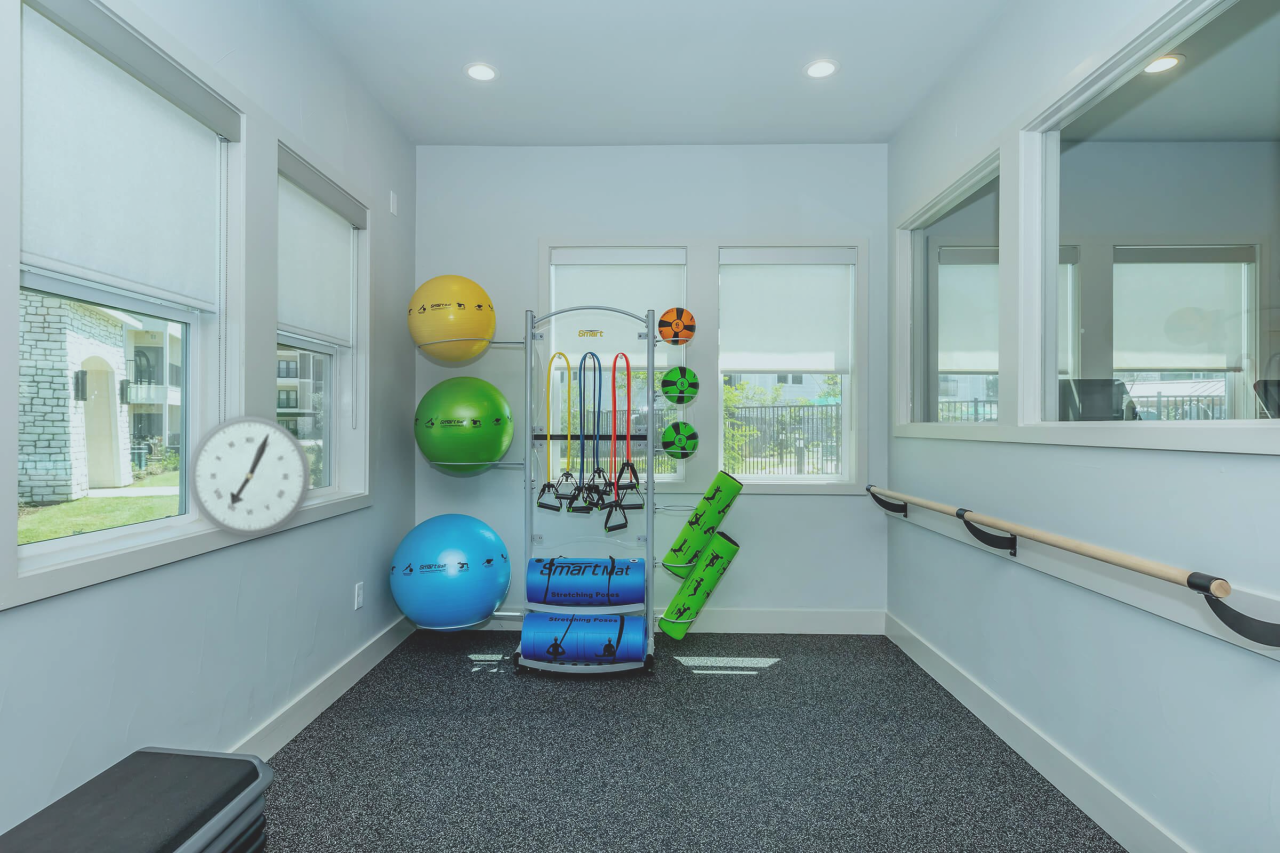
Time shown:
**7:04**
